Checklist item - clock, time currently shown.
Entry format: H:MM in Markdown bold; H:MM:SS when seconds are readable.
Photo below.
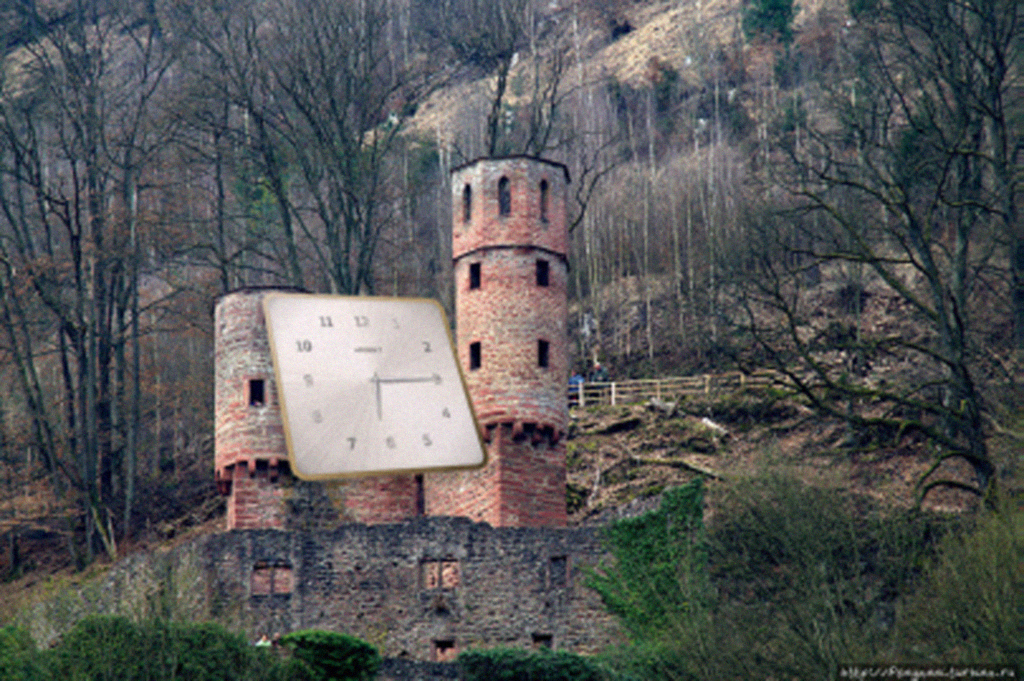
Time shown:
**6:15**
